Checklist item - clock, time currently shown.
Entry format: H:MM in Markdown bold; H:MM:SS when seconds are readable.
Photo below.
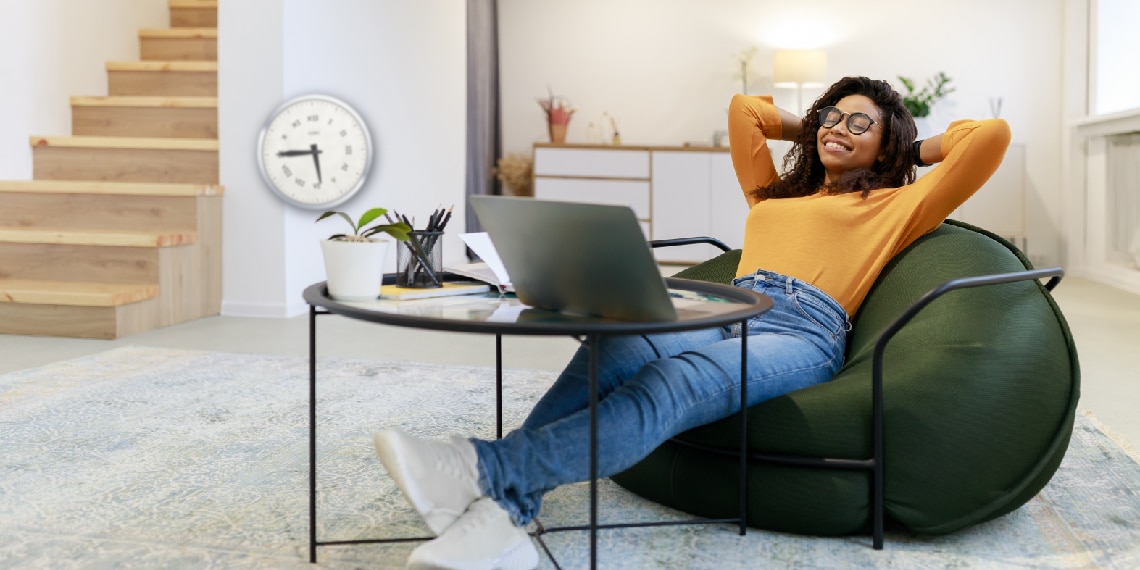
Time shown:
**5:45**
